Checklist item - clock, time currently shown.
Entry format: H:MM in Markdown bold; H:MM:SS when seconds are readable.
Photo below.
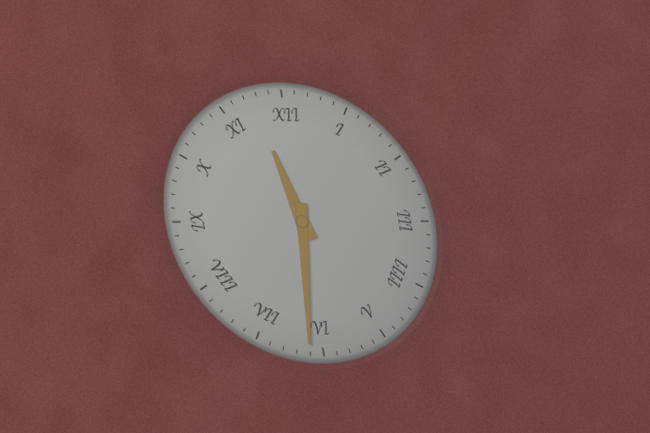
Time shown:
**11:31**
